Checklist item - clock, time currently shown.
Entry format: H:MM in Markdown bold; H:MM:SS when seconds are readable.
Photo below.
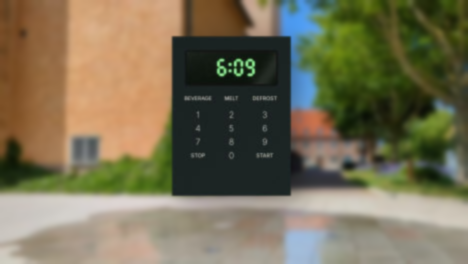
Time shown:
**6:09**
